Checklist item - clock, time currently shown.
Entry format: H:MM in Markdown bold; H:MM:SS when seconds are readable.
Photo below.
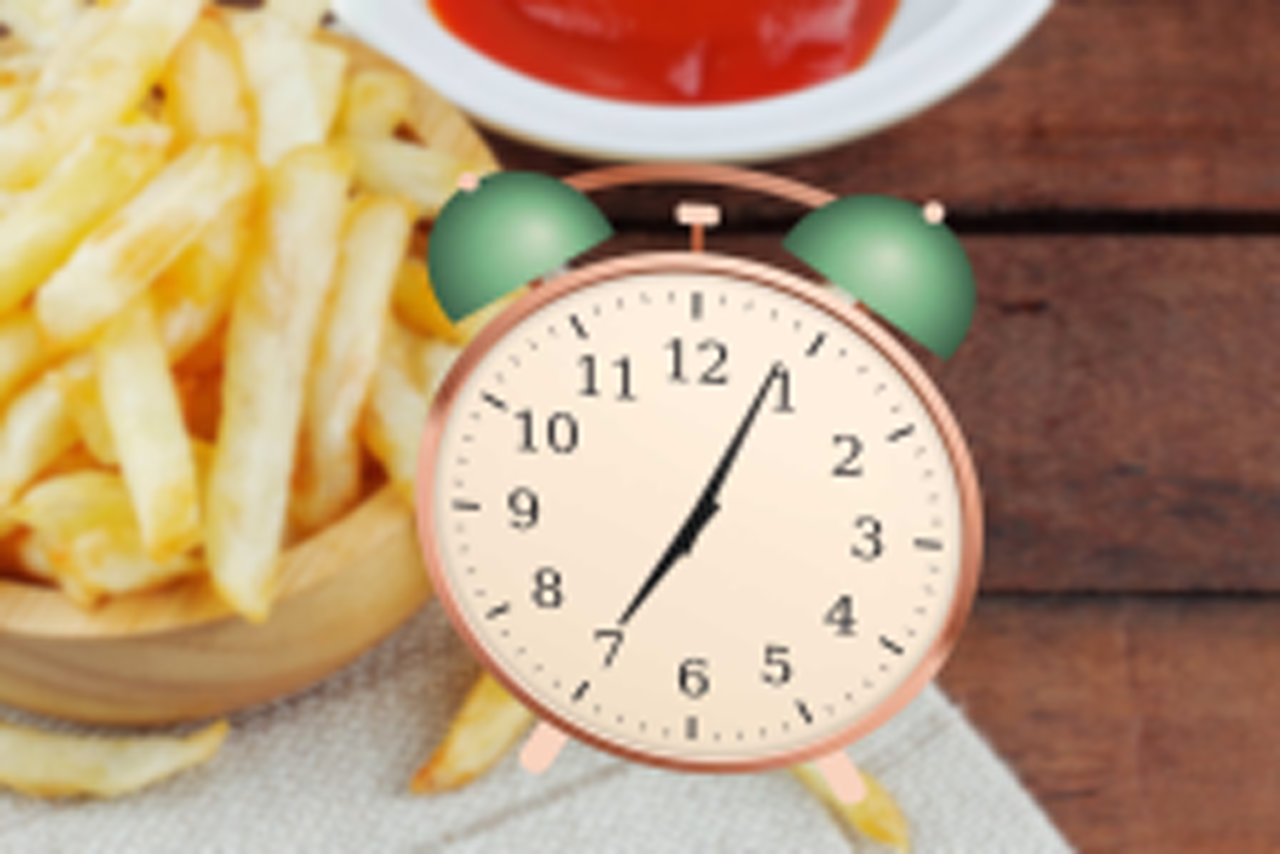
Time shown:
**7:04**
